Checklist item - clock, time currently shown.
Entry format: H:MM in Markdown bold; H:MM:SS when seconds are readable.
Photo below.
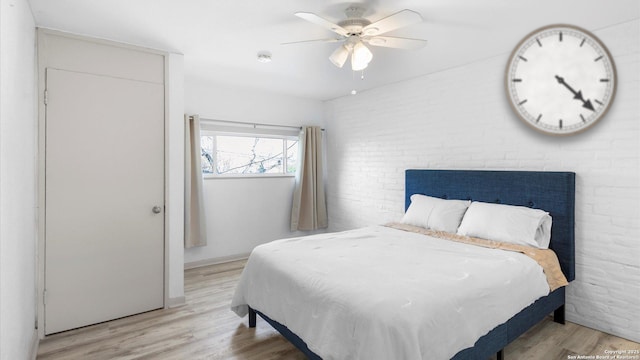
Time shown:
**4:22**
